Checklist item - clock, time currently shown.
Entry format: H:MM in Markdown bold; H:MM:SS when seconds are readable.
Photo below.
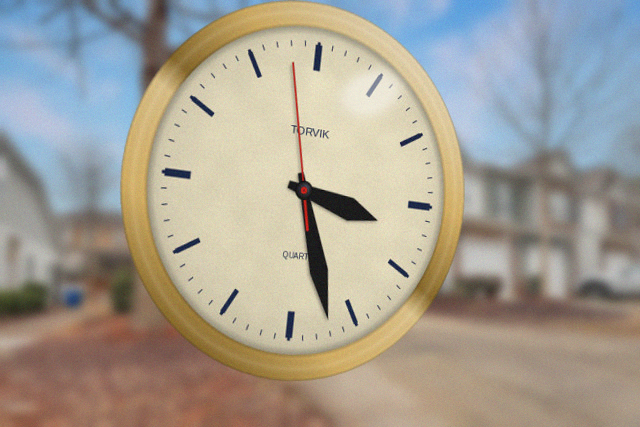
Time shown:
**3:26:58**
